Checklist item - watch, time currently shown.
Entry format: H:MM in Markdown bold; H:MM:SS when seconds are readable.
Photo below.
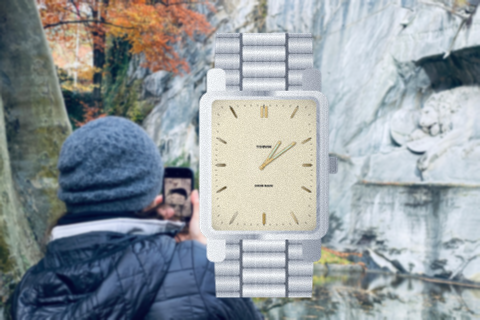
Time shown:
**1:09**
